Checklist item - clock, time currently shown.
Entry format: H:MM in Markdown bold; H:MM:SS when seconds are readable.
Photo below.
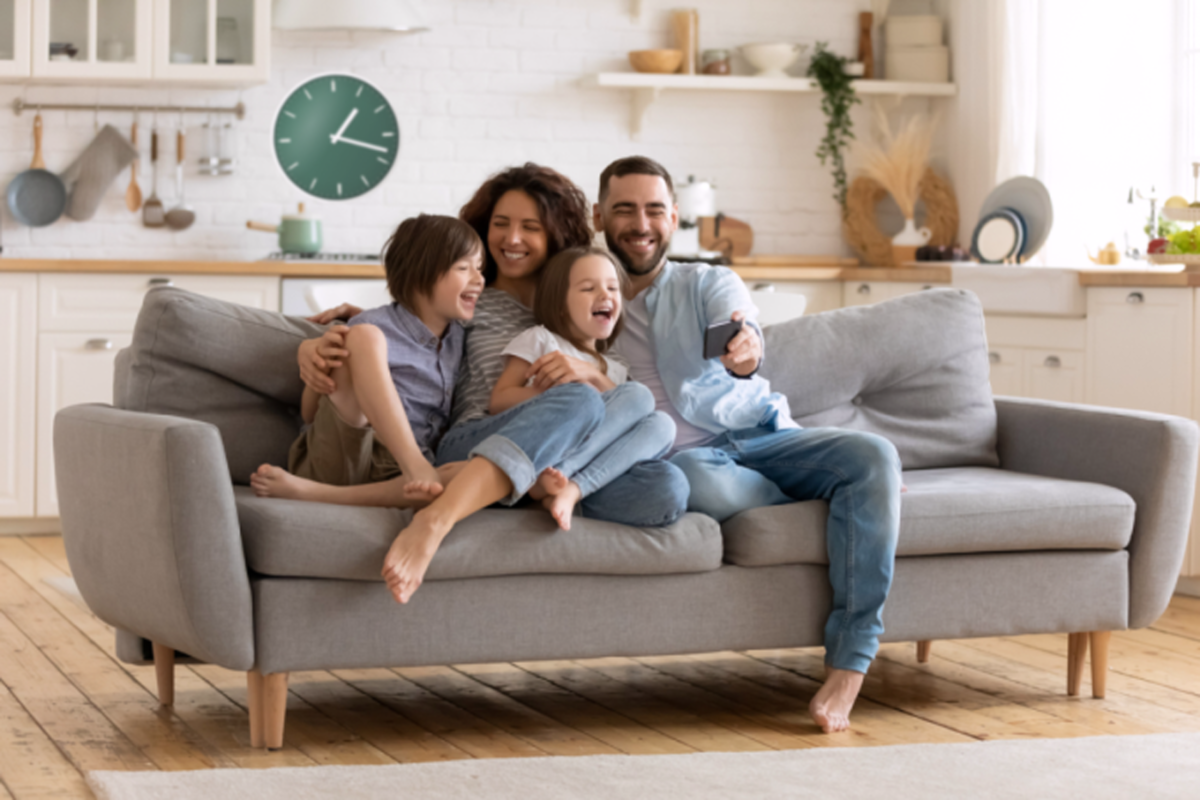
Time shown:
**1:18**
